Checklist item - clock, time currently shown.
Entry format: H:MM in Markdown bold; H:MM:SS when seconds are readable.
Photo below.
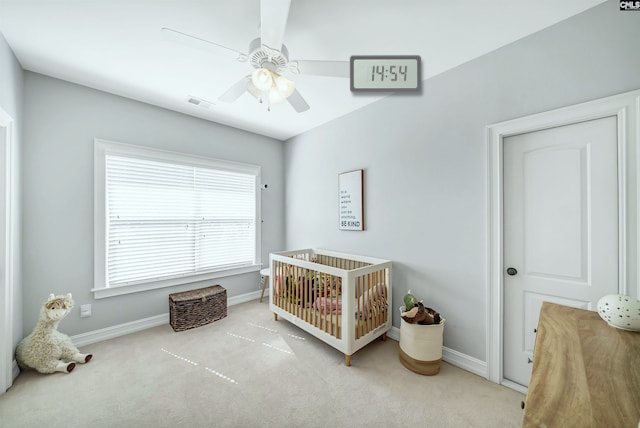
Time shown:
**14:54**
